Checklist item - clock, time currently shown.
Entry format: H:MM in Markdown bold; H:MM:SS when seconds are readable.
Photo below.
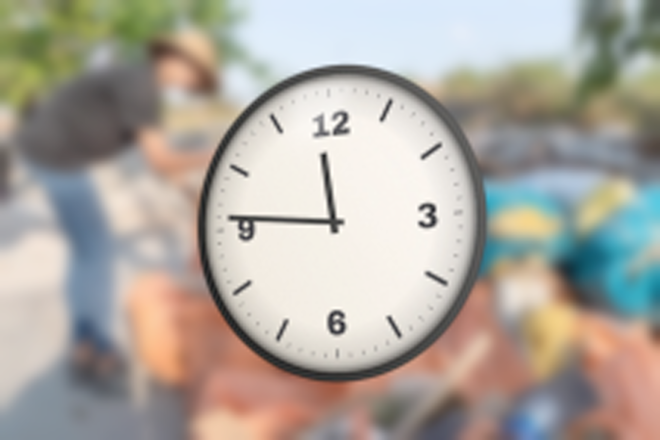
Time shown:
**11:46**
